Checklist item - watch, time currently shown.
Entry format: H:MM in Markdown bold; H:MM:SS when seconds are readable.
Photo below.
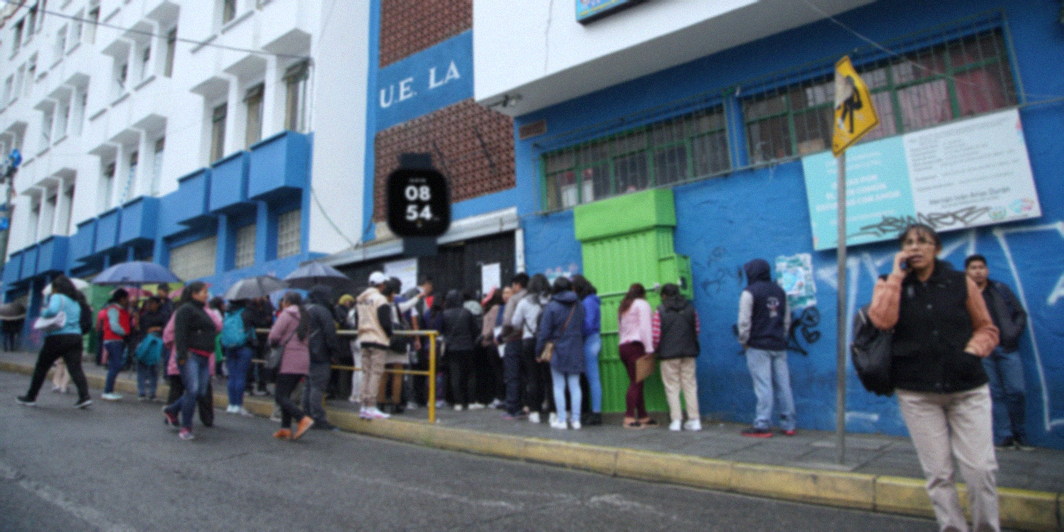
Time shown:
**8:54**
